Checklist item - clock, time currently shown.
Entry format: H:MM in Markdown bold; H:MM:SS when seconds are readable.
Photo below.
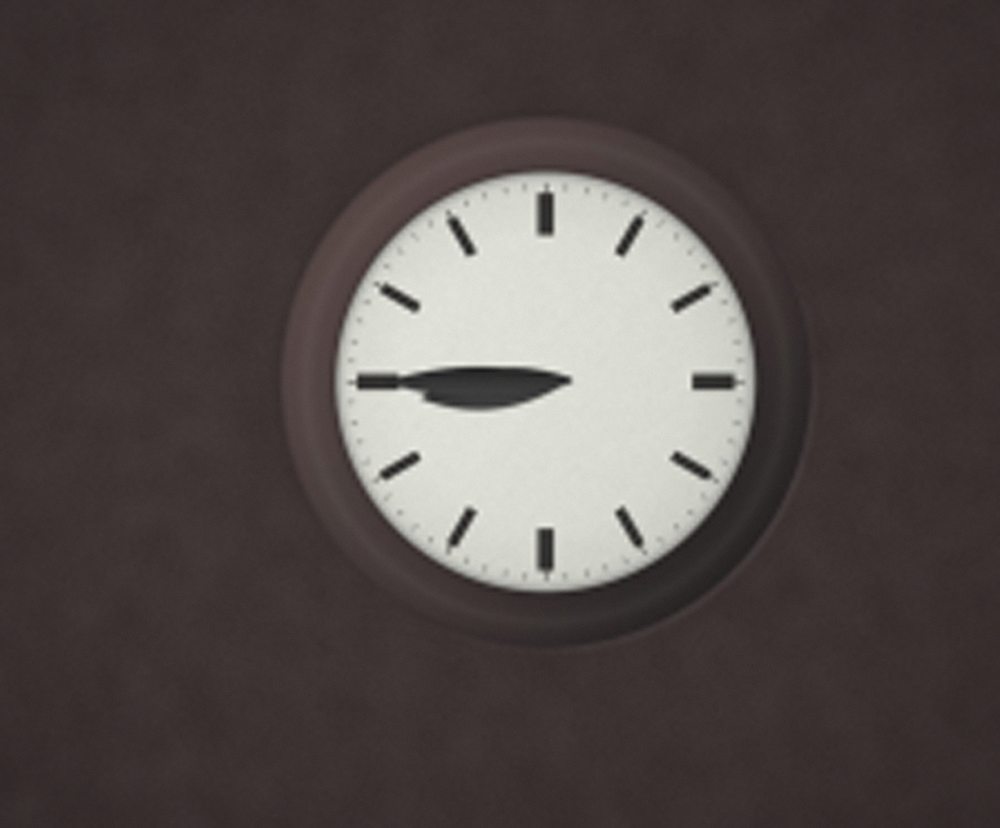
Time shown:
**8:45**
